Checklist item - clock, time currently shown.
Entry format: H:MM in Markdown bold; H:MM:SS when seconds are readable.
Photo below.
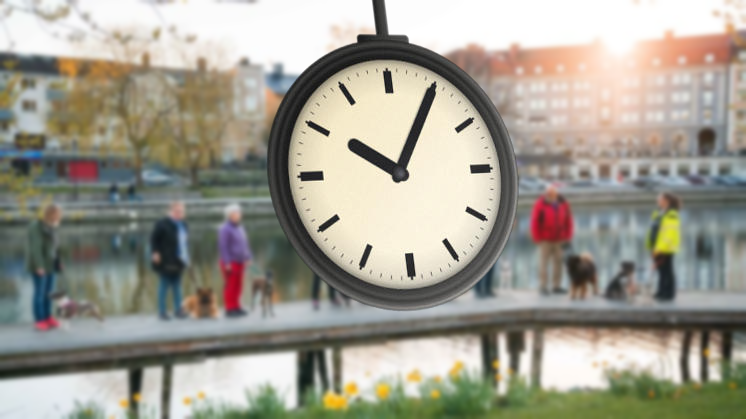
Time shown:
**10:05**
